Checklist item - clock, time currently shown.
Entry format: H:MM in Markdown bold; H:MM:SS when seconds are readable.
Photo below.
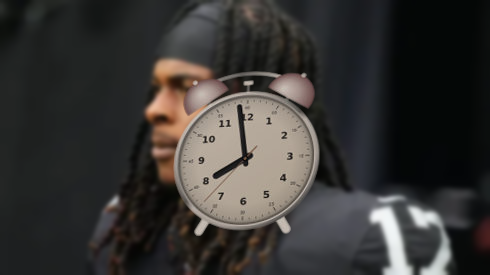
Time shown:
**7:58:37**
